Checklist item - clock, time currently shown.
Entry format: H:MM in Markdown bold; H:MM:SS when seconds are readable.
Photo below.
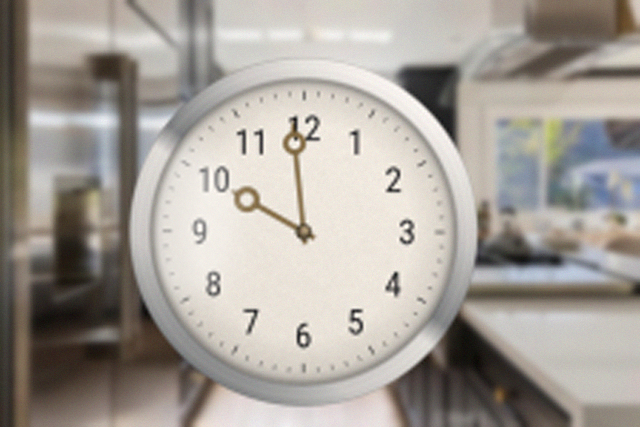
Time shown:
**9:59**
